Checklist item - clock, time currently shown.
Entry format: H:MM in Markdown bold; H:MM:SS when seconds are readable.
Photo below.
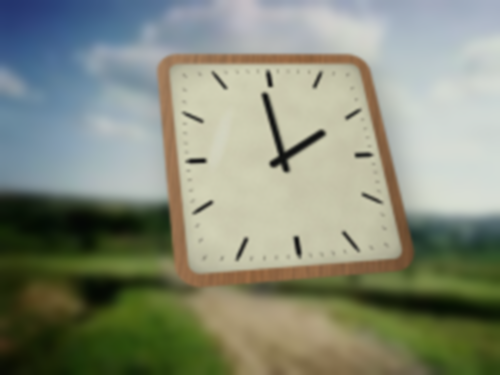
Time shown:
**1:59**
